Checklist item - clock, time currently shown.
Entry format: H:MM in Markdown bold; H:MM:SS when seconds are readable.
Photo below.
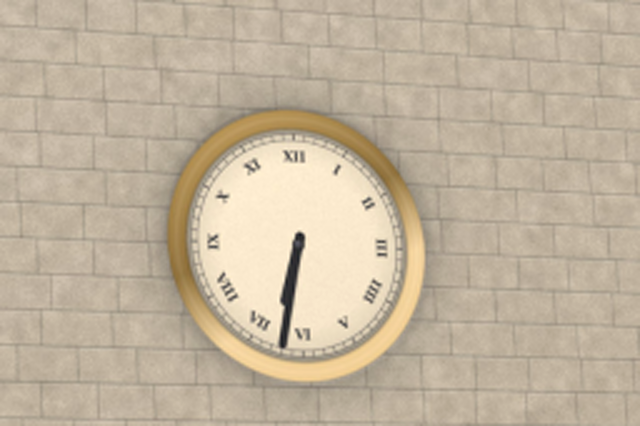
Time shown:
**6:32**
